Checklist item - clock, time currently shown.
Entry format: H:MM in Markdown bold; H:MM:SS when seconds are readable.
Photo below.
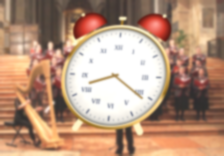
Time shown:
**8:21**
